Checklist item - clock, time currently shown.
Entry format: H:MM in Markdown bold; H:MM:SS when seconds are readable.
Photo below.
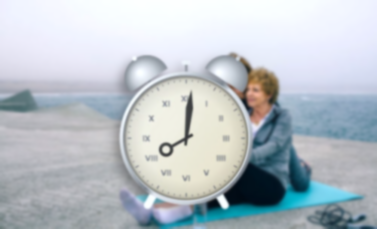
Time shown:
**8:01**
